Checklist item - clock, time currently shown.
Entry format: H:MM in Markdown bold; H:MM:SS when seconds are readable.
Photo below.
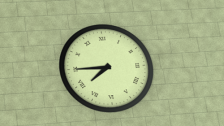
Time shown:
**7:45**
